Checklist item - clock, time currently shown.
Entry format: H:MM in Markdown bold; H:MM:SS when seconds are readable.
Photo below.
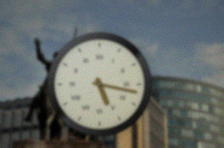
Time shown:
**5:17**
